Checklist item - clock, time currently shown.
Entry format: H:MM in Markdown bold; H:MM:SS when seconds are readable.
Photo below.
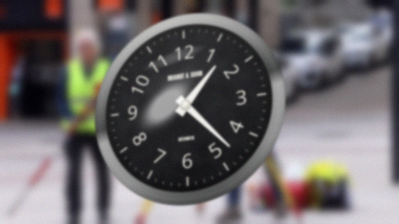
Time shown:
**1:23**
